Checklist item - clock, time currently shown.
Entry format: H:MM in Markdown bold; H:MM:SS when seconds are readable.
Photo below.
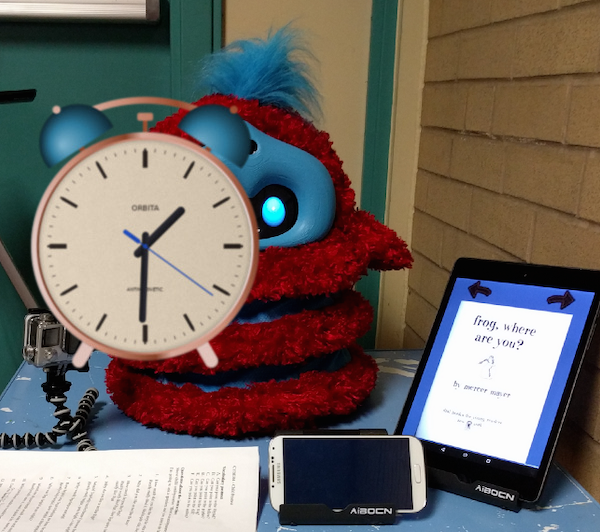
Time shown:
**1:30:21**
